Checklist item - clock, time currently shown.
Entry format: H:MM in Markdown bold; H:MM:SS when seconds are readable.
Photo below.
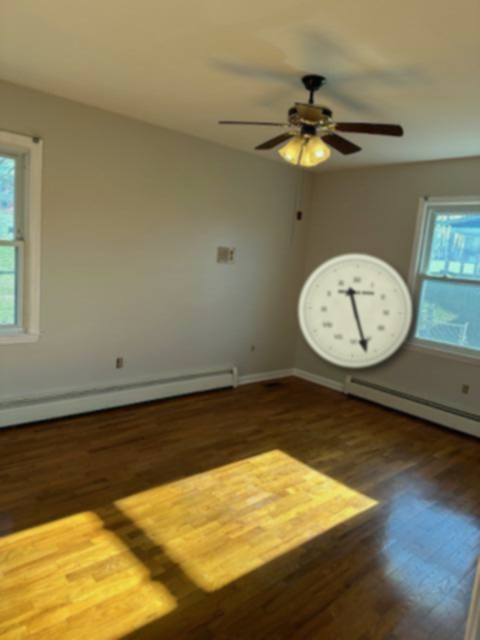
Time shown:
**11:27**
